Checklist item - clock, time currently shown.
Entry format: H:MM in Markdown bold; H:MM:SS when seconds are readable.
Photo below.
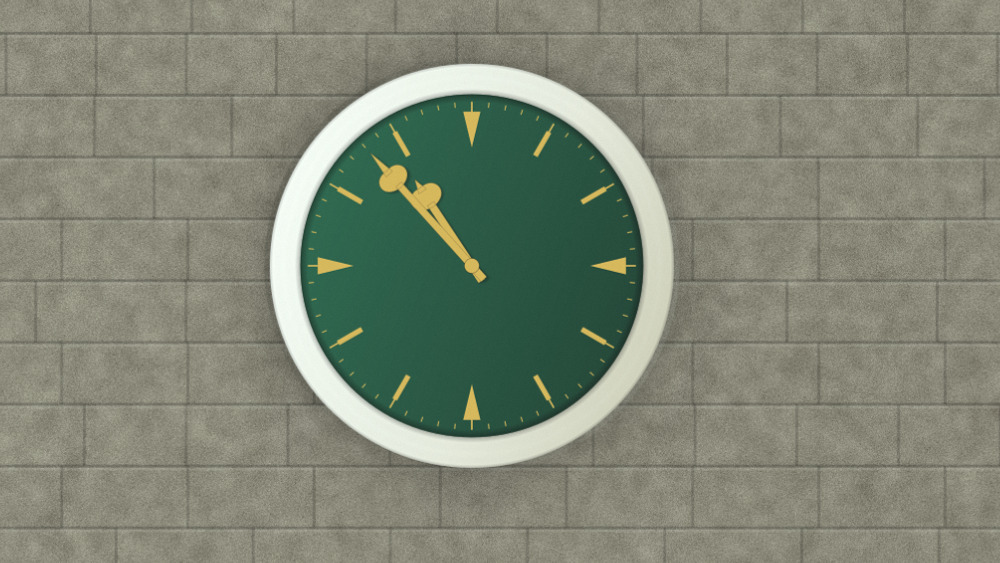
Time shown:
**10:53**
